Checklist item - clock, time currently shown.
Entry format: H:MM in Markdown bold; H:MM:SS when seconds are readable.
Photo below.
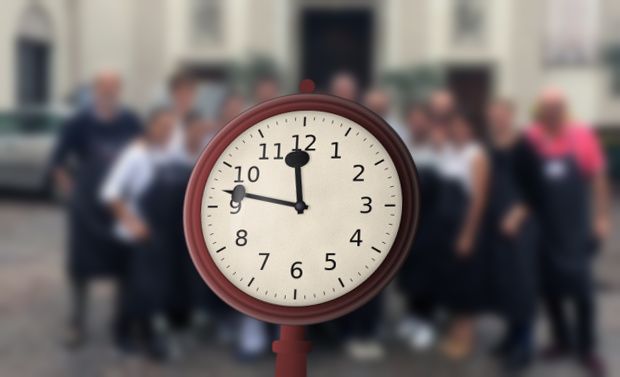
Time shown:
**11:47**
